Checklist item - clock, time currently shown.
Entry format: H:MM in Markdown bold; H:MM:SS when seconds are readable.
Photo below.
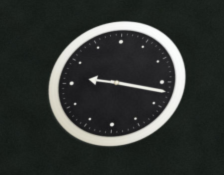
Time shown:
**9:17**
